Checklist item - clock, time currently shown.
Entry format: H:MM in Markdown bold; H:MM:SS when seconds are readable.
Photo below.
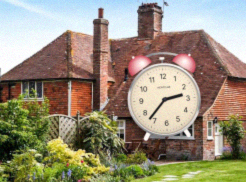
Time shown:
**2:37**
